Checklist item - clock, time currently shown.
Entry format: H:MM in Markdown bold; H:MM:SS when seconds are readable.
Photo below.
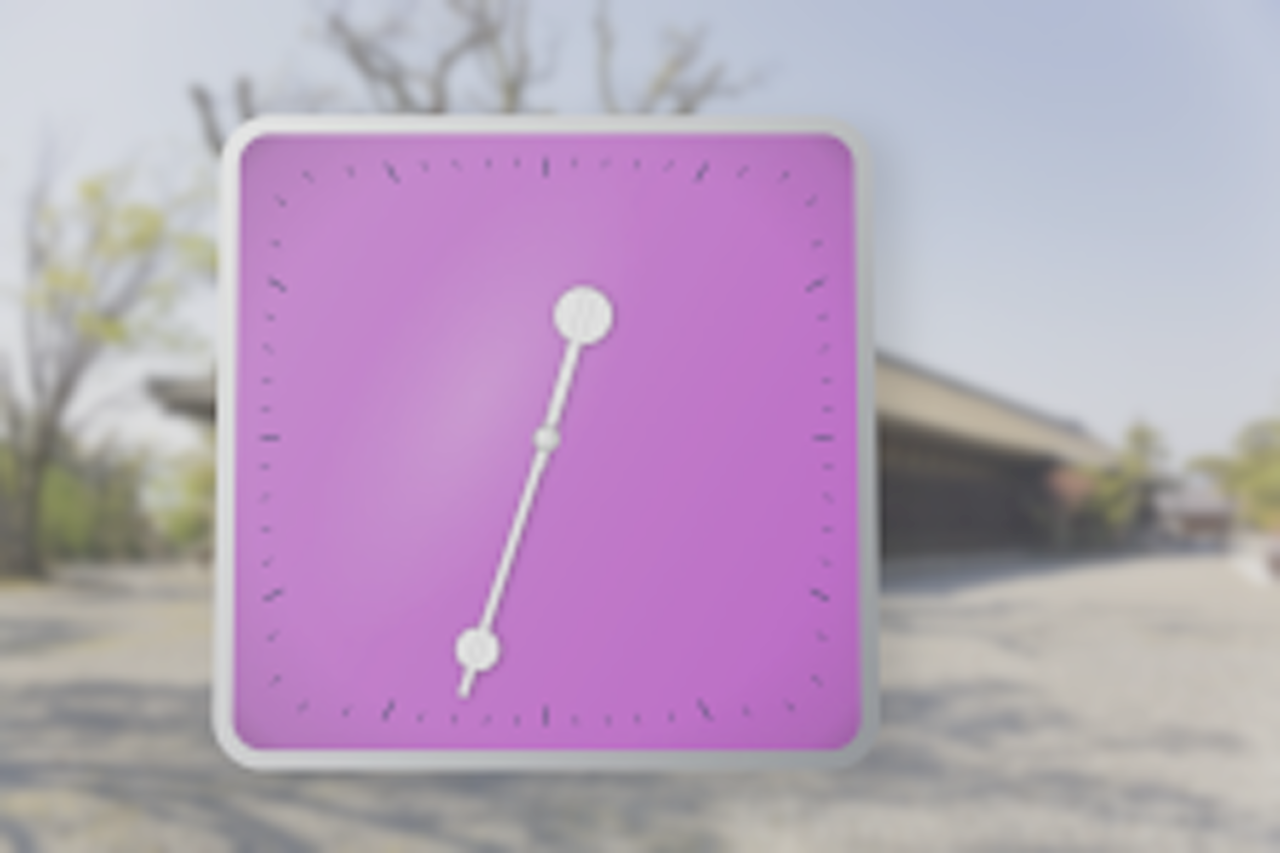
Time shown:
**12:33**
